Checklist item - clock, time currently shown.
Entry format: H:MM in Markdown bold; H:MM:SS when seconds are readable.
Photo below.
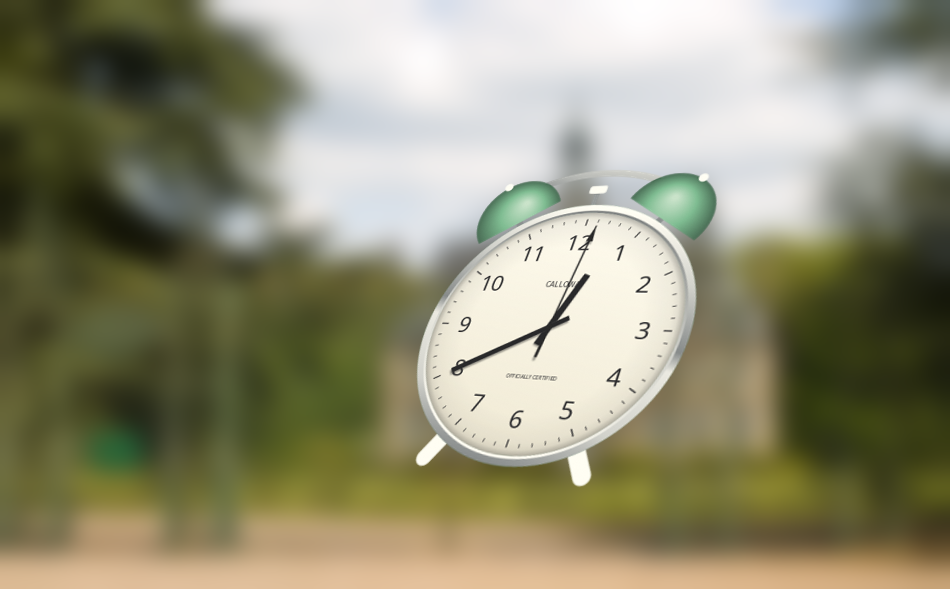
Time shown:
**12:40:01**
